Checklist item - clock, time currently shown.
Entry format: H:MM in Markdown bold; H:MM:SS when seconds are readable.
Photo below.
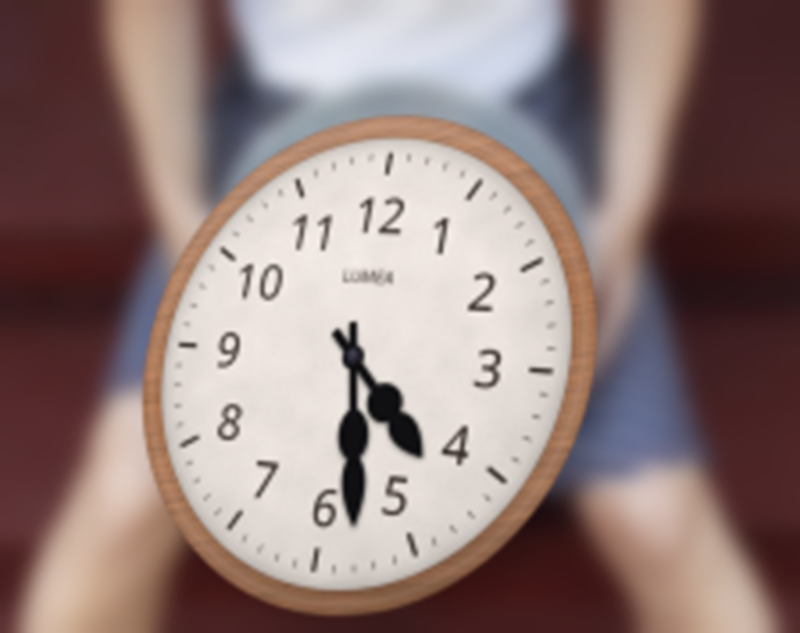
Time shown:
**4:28**
